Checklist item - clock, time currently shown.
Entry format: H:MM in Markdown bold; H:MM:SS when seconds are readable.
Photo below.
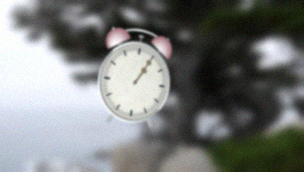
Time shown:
**1:05**
